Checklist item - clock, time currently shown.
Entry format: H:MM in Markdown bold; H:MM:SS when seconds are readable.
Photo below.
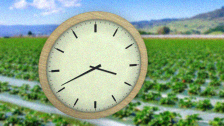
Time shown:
**3:41**
